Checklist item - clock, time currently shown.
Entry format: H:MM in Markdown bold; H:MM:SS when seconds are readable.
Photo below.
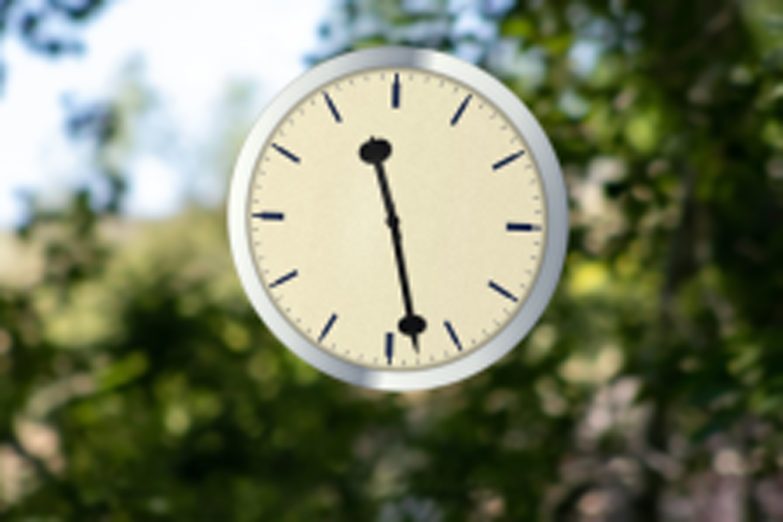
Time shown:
**11:28**
